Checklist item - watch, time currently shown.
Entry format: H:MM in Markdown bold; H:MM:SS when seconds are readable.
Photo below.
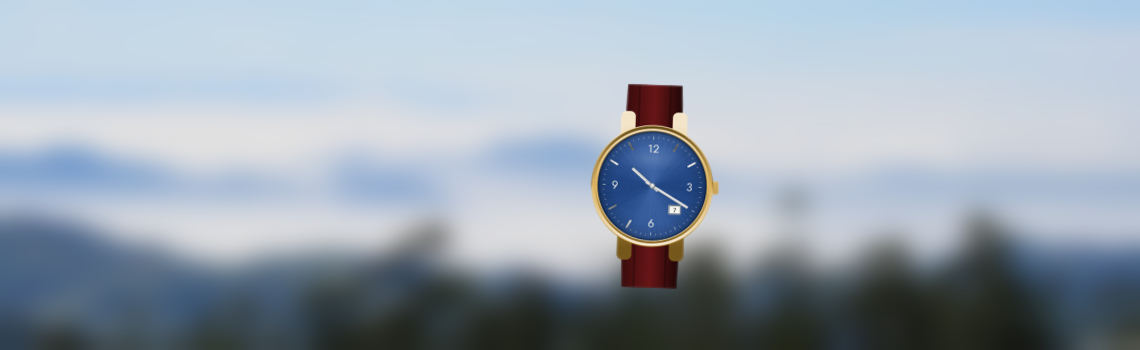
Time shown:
**10:20**
